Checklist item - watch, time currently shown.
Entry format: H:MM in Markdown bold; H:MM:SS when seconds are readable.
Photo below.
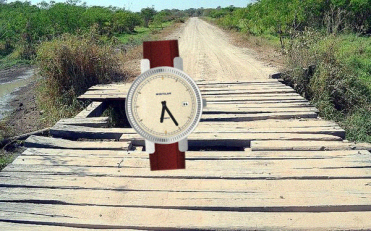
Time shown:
**6:25**
